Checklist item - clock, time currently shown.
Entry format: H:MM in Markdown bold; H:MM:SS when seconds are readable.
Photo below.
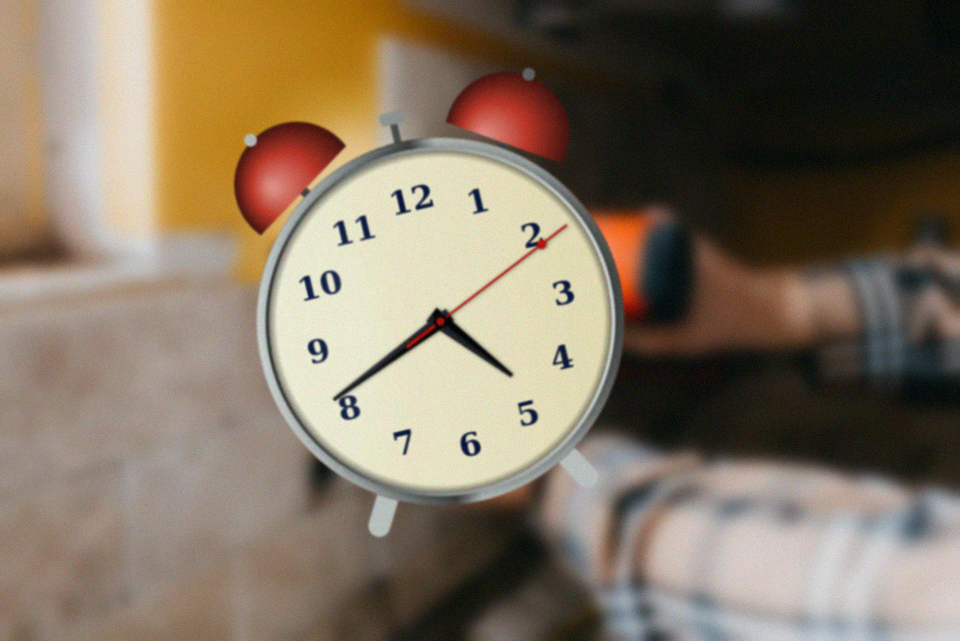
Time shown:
**4:41:11**
